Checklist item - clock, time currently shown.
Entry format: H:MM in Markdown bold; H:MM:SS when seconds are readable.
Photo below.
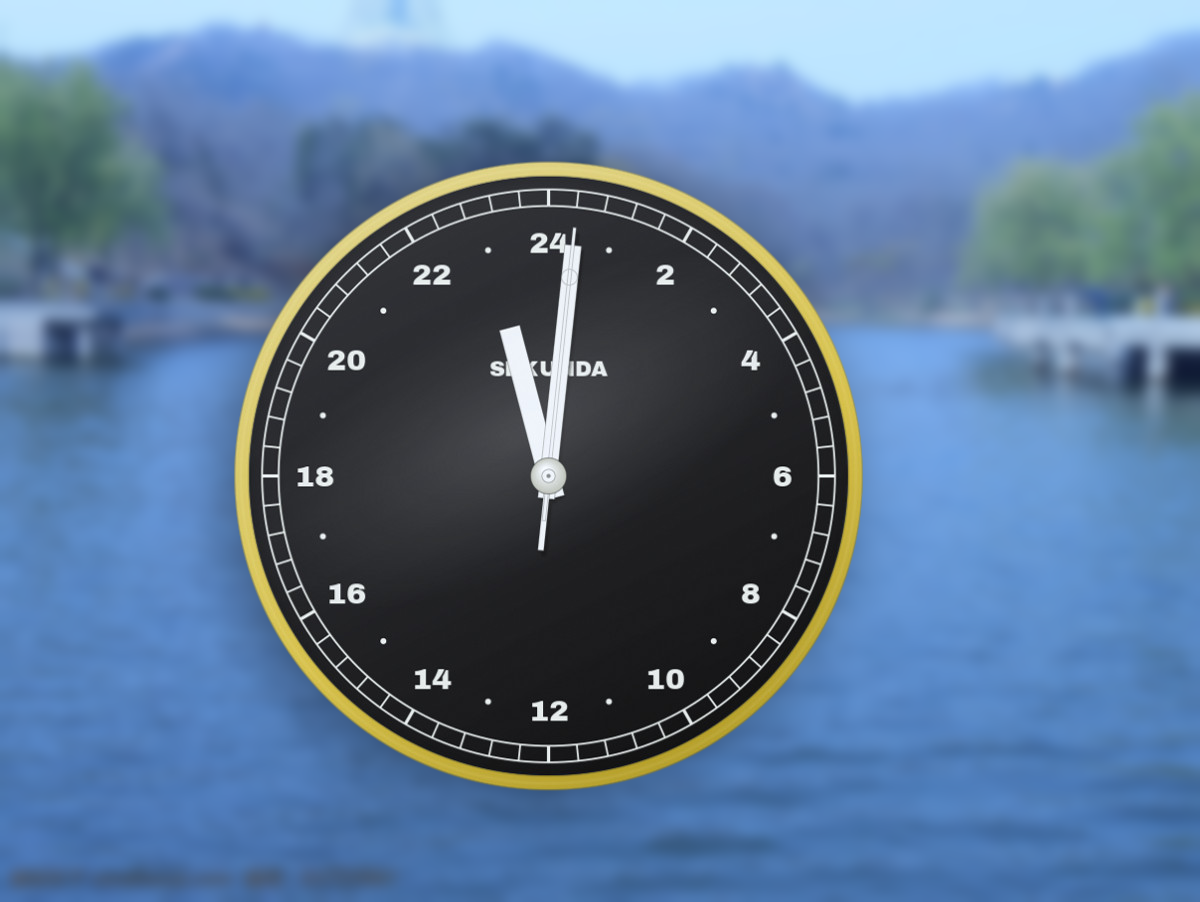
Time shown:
**23:01:01**
